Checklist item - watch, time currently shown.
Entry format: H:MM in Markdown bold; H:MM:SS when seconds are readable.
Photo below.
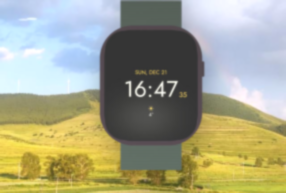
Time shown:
**16:47**
